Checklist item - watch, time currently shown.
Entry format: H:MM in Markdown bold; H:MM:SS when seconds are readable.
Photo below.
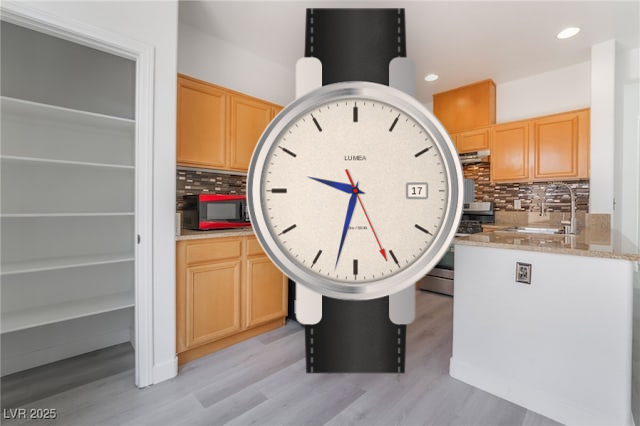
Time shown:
**9:32:26**
